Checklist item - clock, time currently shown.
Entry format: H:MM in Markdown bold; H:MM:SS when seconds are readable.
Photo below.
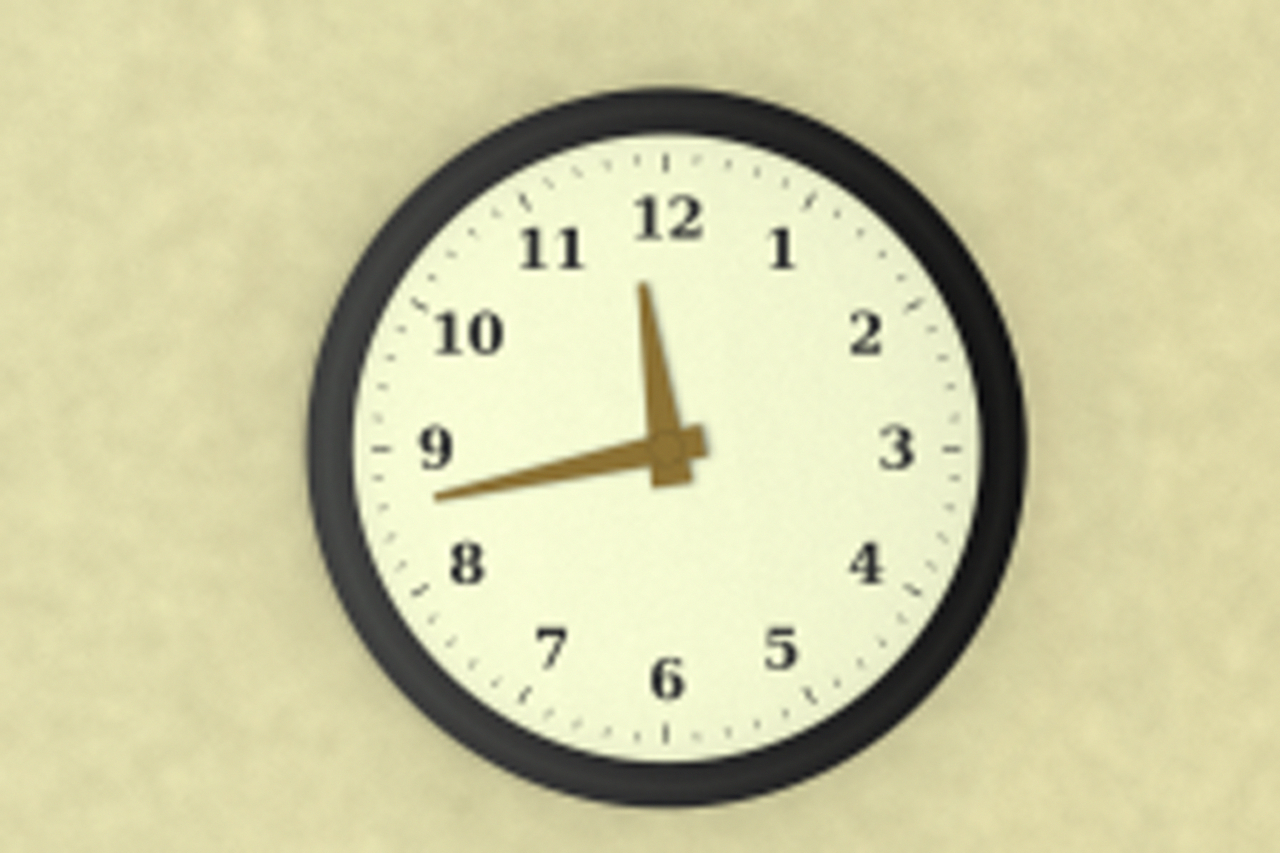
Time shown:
**11:43**
